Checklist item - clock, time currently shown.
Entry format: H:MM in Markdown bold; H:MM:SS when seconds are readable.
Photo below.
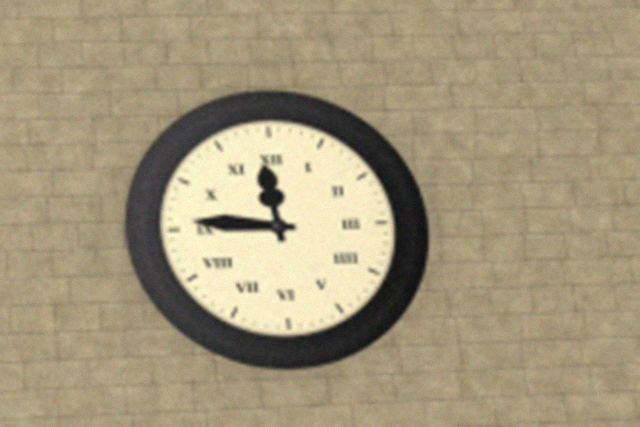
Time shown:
**11:46**
